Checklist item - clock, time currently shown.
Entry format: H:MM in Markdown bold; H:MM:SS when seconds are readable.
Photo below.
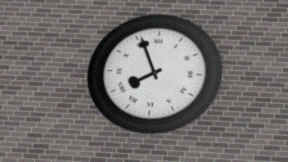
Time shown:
**7:56**
